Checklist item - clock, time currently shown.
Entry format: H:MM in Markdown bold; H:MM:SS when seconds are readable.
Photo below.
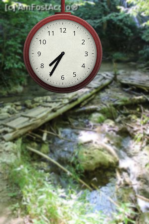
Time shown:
**7:35**
